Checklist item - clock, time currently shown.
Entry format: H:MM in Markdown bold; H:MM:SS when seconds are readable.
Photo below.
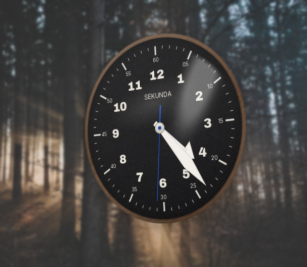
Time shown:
**4:23:31**
